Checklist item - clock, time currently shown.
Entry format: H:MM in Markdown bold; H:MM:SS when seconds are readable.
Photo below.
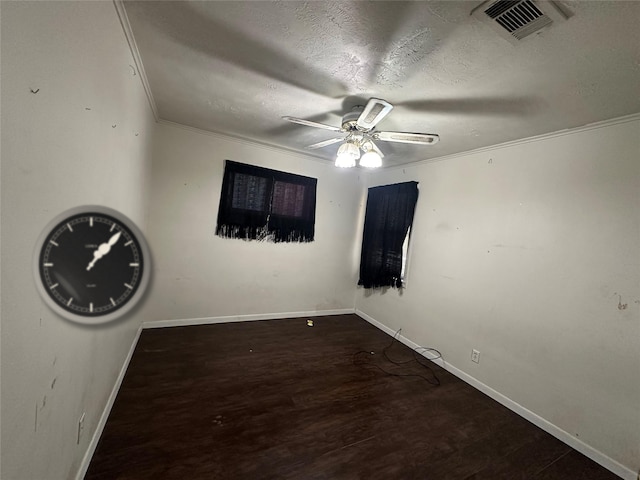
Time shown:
**1:07**
